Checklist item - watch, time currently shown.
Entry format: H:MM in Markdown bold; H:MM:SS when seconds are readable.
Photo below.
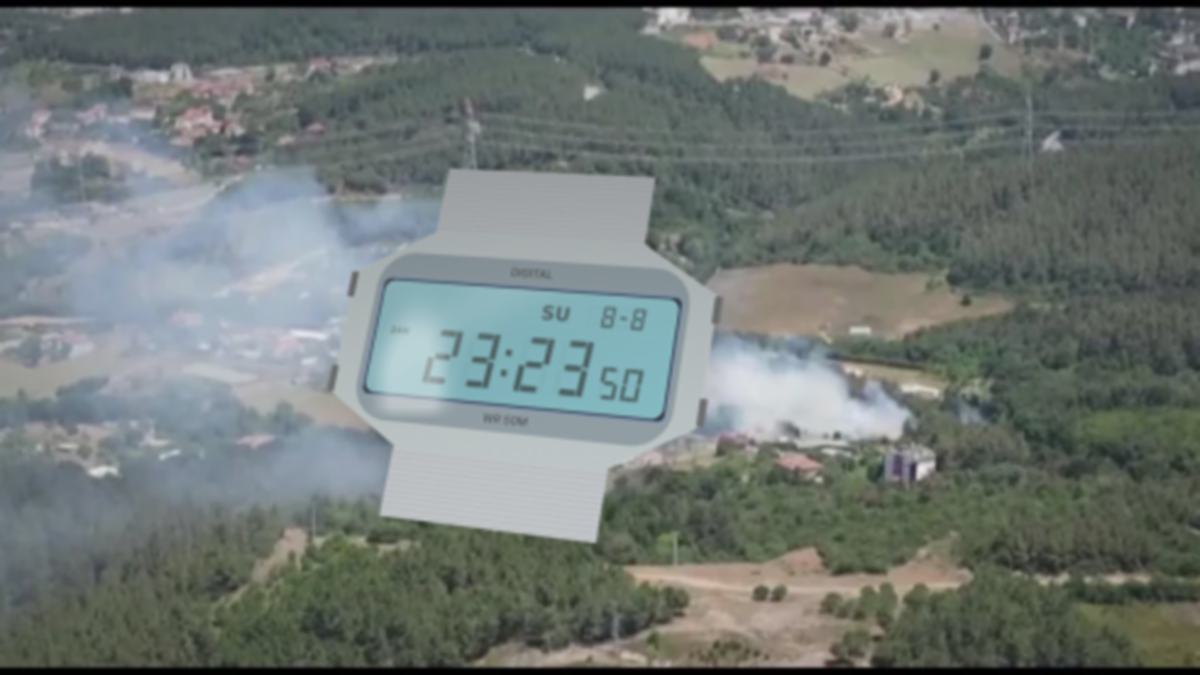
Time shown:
**23:23:50**
